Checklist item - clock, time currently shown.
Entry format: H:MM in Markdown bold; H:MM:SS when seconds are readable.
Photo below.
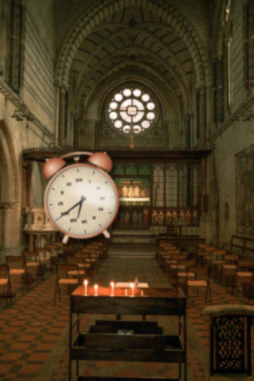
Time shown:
**6:40**
